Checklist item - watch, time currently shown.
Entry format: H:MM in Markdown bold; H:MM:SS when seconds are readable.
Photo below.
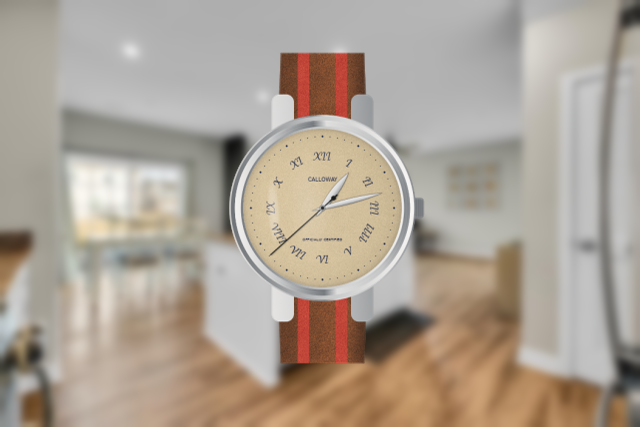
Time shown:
**1:12:38**
